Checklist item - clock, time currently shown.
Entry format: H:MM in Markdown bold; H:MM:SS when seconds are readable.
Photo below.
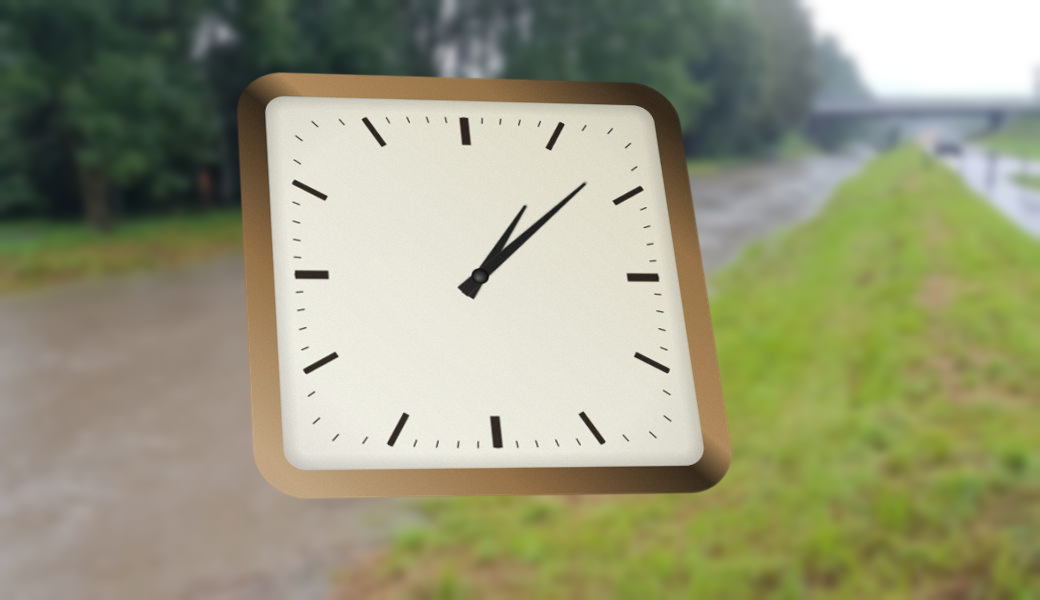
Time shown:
**1:08**
